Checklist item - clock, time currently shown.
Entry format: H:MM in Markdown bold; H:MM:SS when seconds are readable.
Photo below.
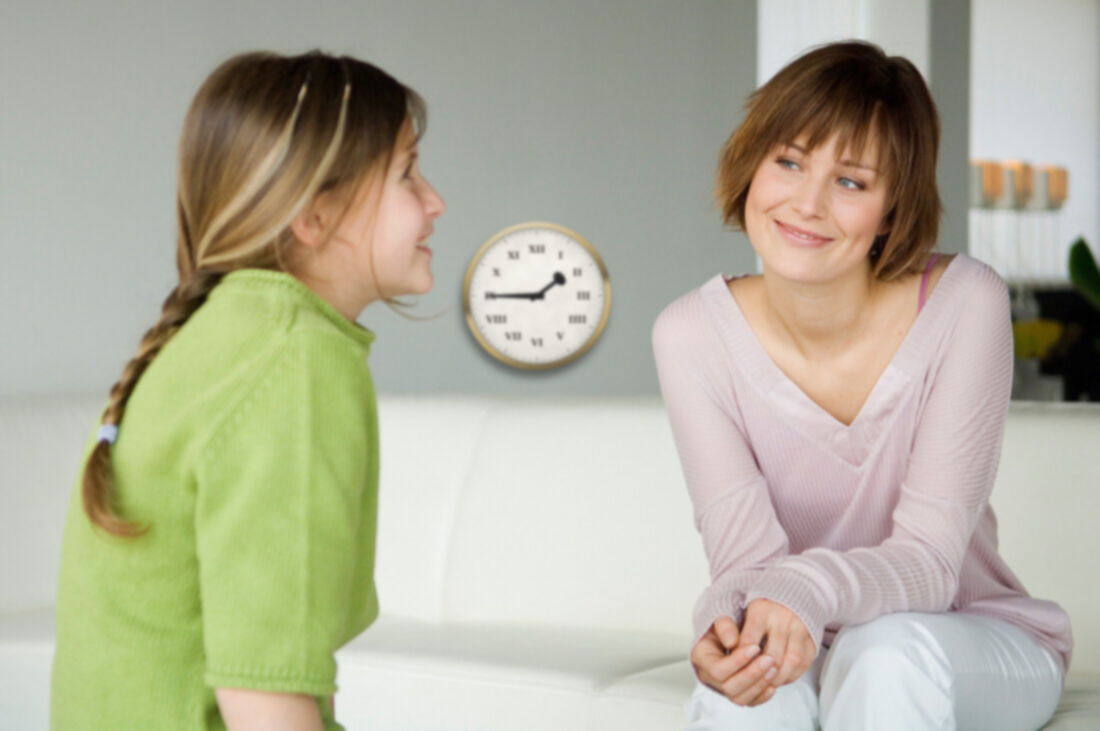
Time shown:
**1:45**
